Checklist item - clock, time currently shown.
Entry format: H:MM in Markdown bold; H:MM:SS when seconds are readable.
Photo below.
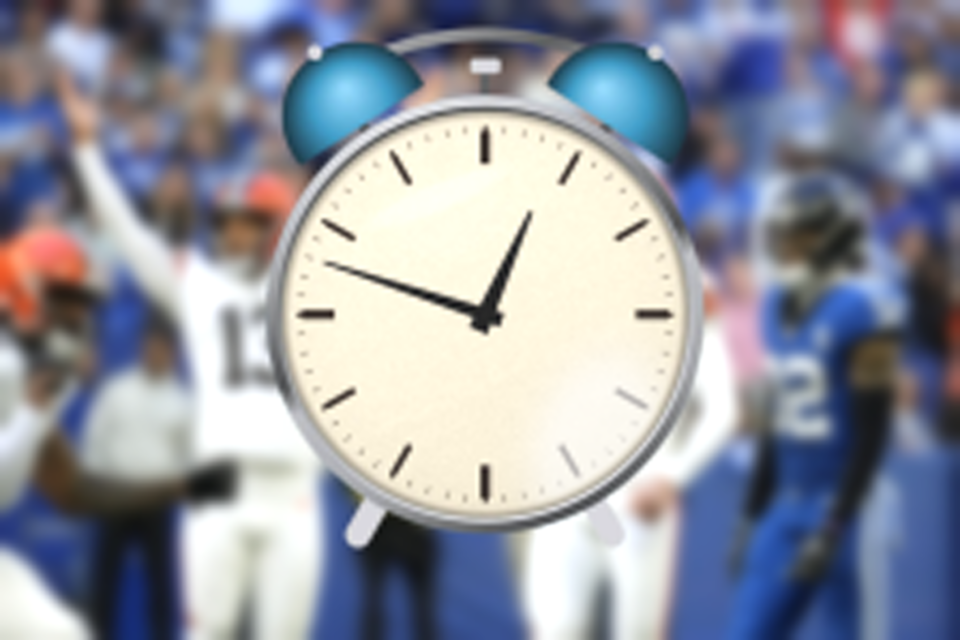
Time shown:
**12:48**
